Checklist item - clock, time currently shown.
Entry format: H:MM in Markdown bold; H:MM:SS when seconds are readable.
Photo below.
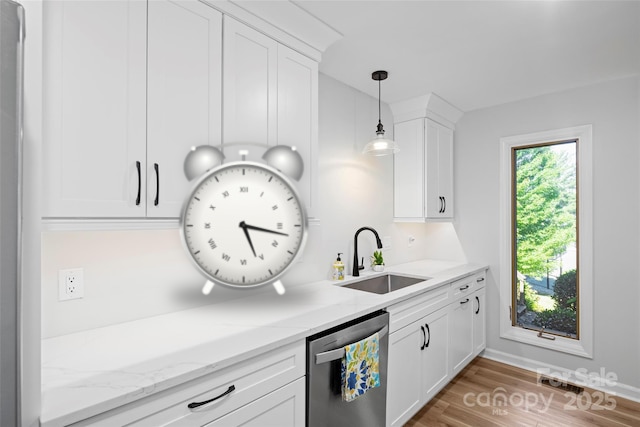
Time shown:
**5:17**
